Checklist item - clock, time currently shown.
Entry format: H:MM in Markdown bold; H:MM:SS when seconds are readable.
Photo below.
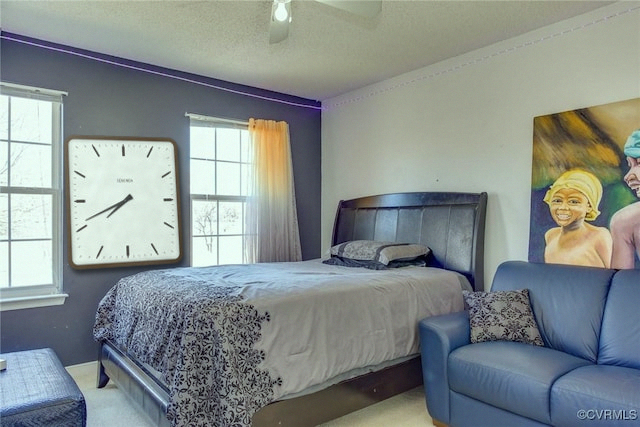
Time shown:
**7:41**
